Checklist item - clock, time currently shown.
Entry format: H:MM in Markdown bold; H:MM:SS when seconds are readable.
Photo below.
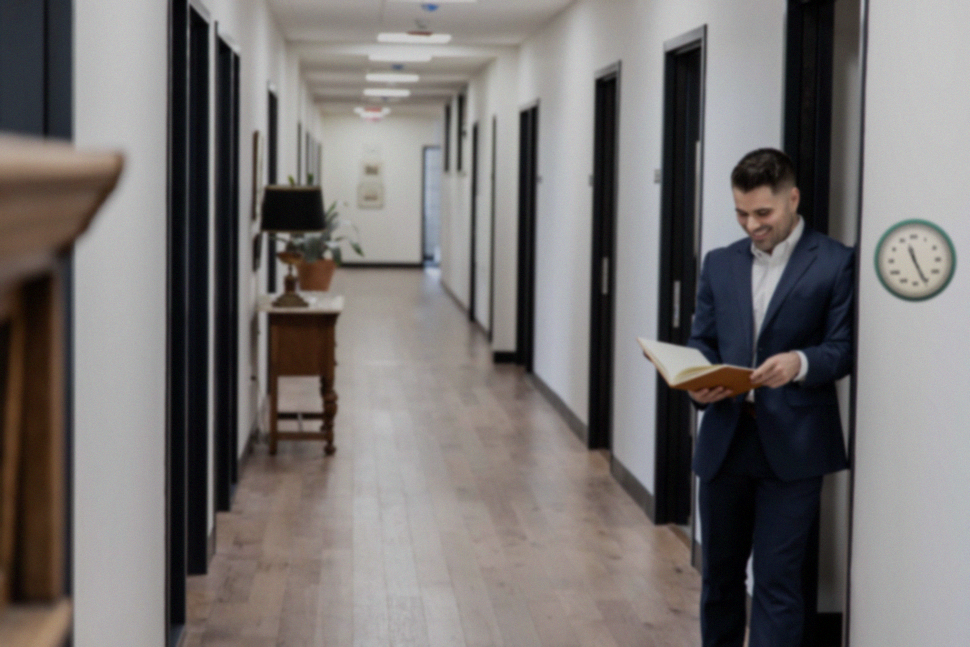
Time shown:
**11:26**
